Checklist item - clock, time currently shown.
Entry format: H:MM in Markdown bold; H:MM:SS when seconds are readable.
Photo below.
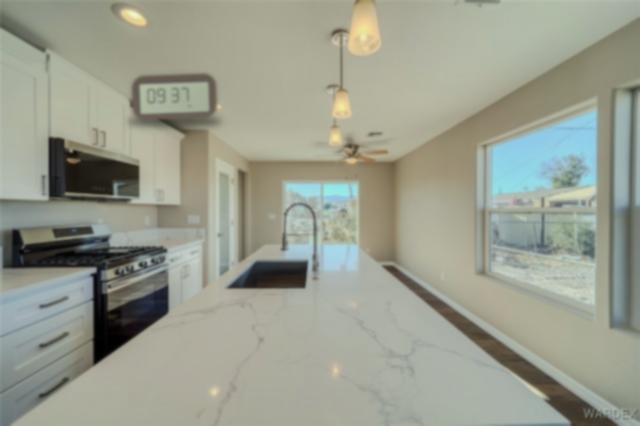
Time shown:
**9:37**
